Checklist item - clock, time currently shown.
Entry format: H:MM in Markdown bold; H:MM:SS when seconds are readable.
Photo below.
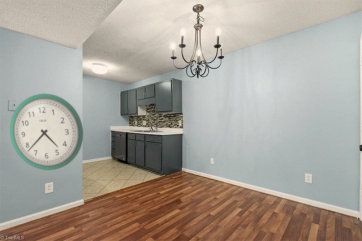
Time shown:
**4:38**
